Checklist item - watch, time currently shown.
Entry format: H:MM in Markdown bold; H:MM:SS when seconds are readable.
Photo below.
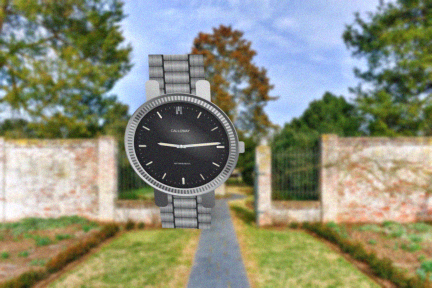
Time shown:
**9:14**
